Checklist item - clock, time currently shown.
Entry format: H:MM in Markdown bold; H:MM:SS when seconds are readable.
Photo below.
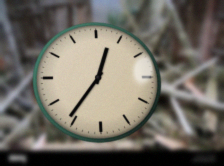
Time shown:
**12:36**
